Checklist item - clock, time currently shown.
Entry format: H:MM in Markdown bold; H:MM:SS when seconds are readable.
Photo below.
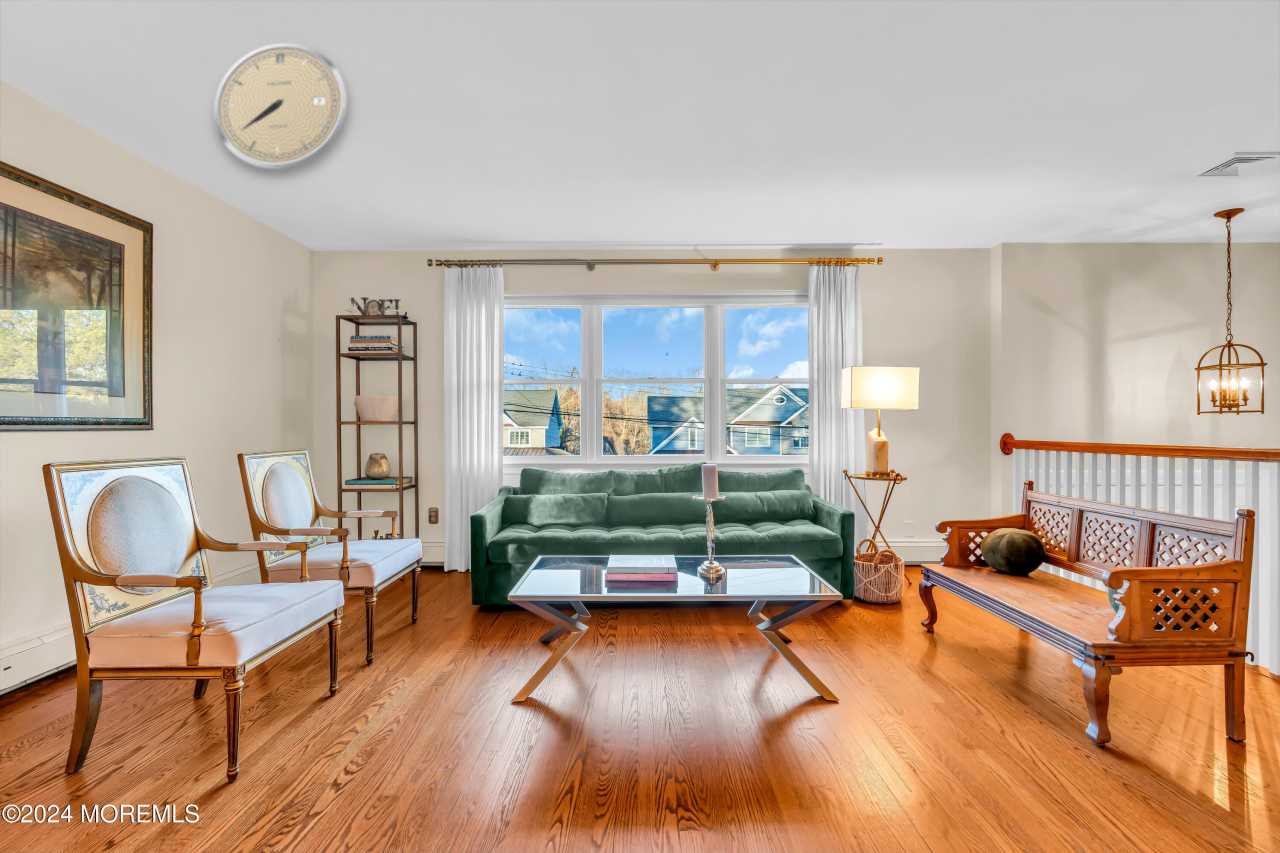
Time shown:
**7:39**
